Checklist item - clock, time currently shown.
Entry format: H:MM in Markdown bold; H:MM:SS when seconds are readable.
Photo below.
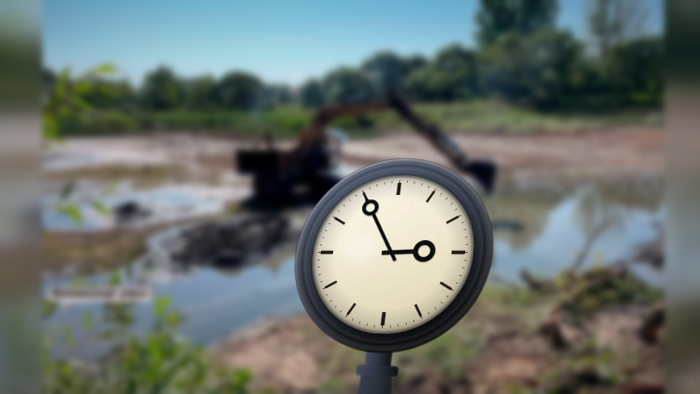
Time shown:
**2:55**
